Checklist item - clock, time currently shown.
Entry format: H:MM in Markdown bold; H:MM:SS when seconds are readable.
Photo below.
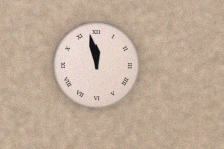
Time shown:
**11:58**
